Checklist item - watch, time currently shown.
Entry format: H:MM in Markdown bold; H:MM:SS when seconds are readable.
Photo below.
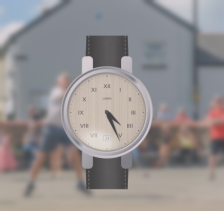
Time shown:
**4:26**
